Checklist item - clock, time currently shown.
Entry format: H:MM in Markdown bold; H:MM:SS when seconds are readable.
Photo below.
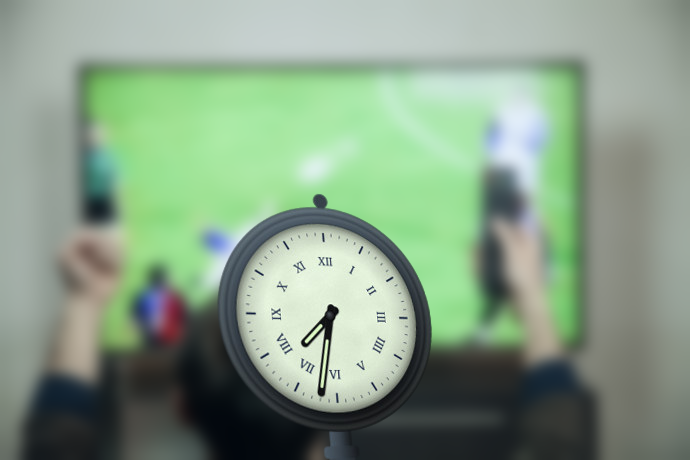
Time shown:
**7:32**
